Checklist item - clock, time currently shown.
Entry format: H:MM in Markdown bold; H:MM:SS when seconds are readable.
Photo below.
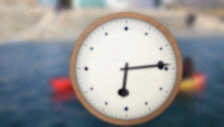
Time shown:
**6:14**
